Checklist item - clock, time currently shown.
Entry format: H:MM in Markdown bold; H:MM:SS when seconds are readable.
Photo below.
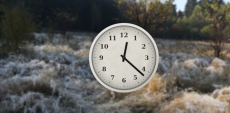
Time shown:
**12:22**
